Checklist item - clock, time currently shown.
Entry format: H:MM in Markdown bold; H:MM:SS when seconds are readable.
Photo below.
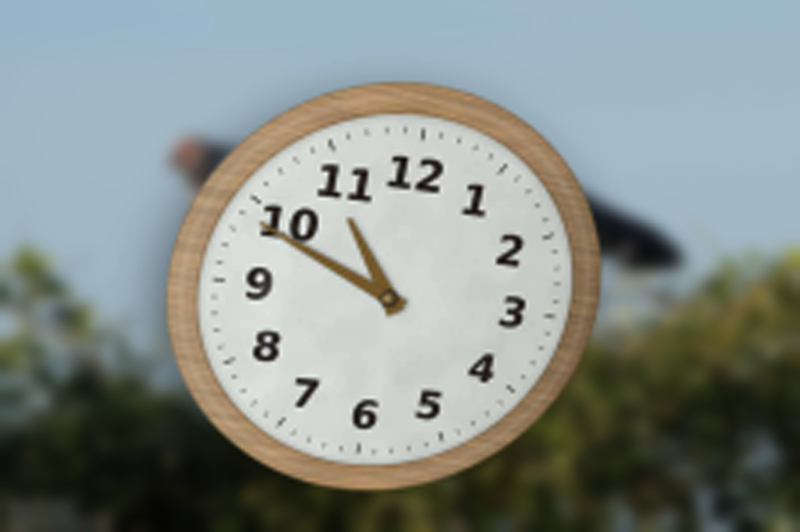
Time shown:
**10:49**
